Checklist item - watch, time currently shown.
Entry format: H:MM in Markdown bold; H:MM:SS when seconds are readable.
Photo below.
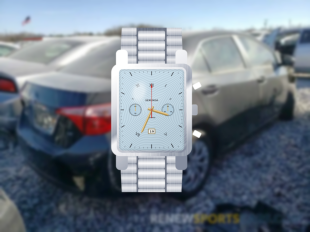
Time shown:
**3:34**
